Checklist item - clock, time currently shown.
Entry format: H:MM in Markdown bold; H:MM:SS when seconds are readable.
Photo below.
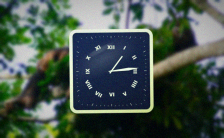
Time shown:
**1:14**
